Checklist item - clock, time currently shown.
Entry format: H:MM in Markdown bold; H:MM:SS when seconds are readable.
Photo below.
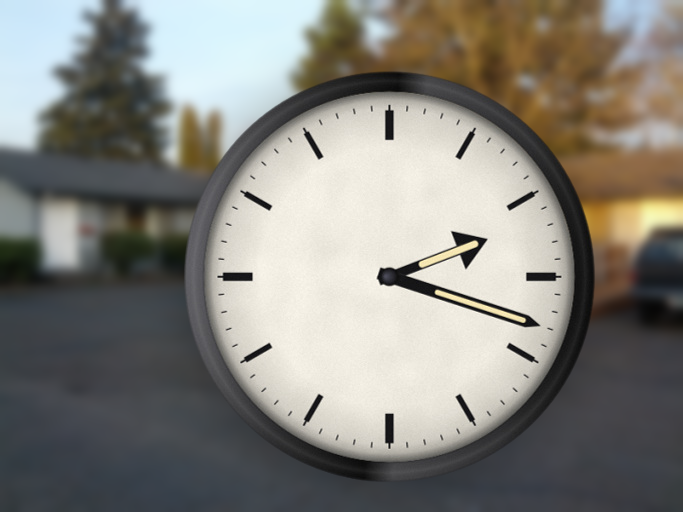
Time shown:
**2:18**
